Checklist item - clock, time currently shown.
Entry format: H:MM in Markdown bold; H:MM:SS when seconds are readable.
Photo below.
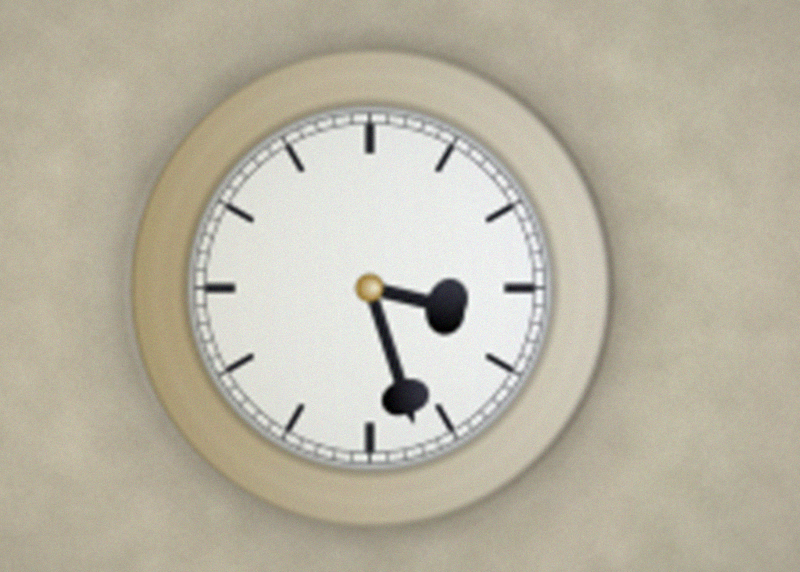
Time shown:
**3:27**
